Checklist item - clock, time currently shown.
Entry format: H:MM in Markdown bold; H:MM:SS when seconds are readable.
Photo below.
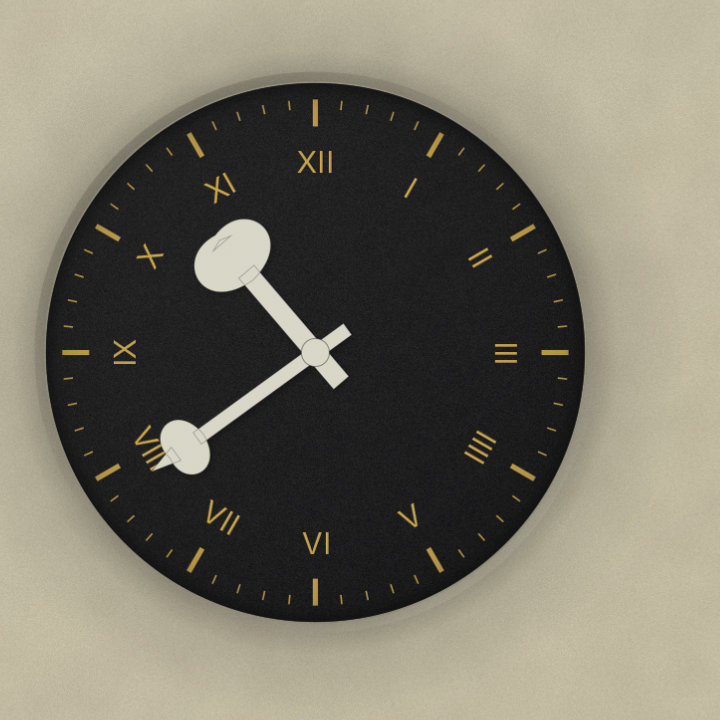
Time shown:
**10:39**
